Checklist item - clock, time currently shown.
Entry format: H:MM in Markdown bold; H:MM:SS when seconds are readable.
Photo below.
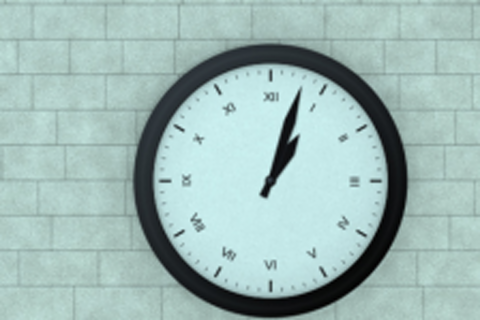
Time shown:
**1:03**
